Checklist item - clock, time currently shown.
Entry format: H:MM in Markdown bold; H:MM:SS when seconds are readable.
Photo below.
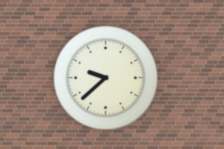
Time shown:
**9:38**
